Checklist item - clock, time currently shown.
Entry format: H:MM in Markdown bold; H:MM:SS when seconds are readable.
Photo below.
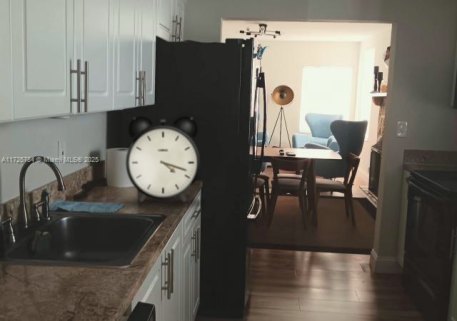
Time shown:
**4:18**
